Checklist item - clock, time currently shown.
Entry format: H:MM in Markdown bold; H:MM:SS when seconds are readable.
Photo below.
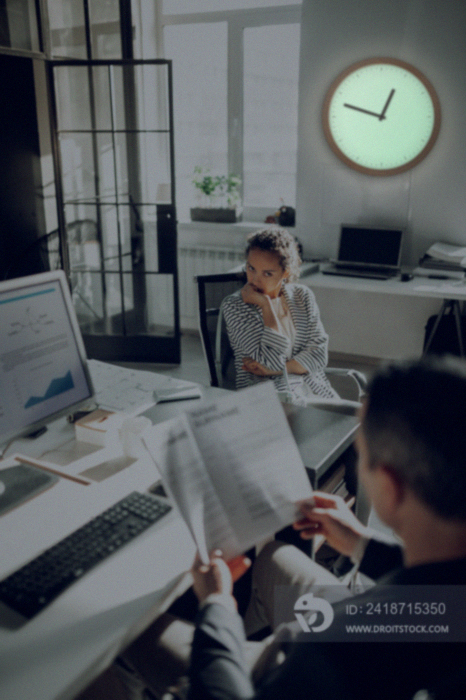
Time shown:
**12:48**
